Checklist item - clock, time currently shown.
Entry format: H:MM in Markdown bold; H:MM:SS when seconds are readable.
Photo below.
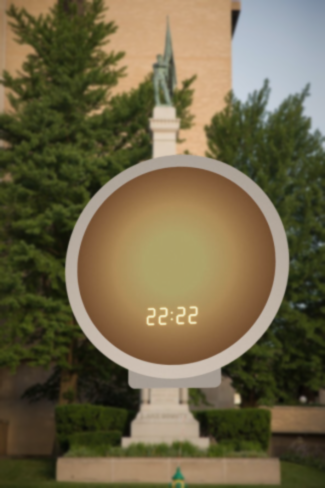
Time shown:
**22:22**
